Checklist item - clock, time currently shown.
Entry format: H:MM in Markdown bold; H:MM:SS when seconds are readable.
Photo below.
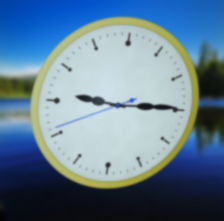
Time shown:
**9:14:41**
